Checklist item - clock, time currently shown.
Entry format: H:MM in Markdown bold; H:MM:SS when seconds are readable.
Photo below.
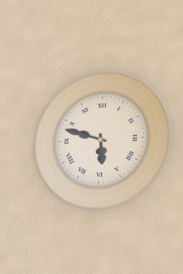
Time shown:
**5:48**
